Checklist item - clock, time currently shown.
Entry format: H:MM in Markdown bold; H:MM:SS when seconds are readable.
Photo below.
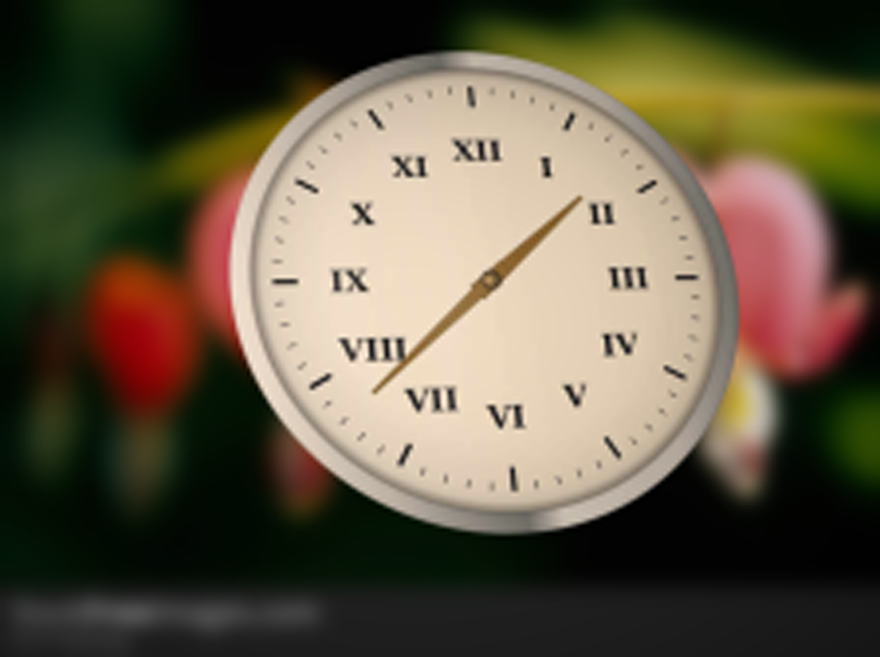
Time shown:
**1:38**
